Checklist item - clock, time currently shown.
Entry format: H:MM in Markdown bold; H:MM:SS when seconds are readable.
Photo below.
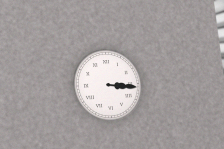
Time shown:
**3:16**
